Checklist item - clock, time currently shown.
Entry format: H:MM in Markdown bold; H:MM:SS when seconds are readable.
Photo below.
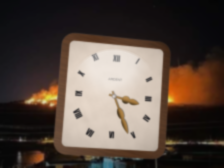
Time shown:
**3:26**
